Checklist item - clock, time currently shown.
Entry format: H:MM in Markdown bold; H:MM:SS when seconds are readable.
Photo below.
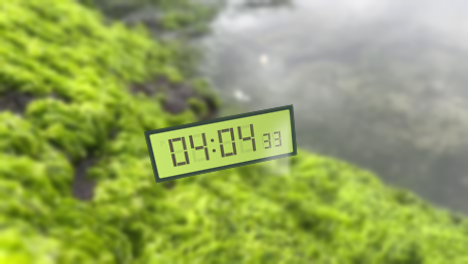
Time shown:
**4:04:33**
